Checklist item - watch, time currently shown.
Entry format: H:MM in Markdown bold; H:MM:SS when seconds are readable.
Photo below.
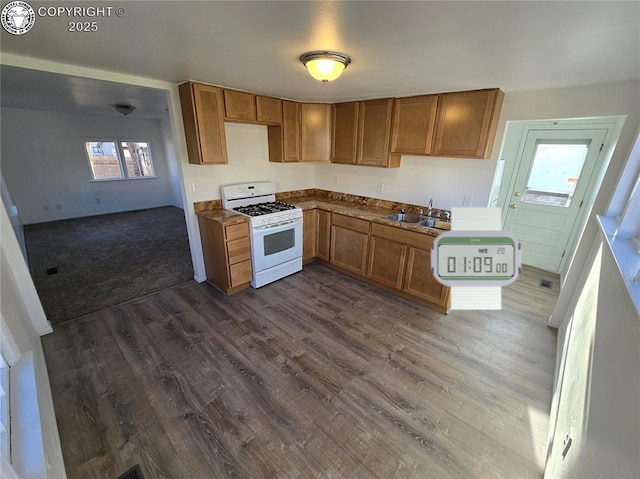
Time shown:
**1:09:00**
